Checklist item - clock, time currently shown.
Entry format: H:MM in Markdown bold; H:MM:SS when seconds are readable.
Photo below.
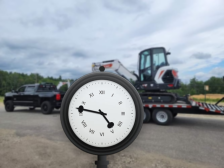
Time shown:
**4:47**
